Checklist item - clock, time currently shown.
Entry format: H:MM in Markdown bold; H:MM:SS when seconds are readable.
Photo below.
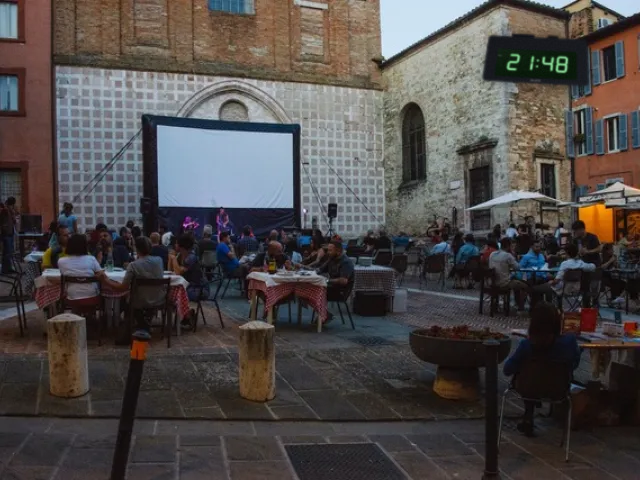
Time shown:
**21:48**
